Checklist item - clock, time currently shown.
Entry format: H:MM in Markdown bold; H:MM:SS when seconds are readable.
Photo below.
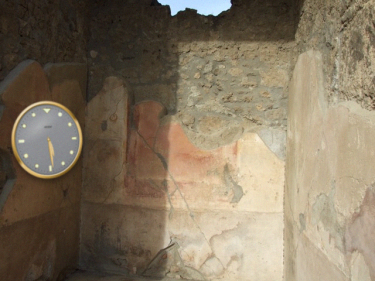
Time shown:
**5:29**
